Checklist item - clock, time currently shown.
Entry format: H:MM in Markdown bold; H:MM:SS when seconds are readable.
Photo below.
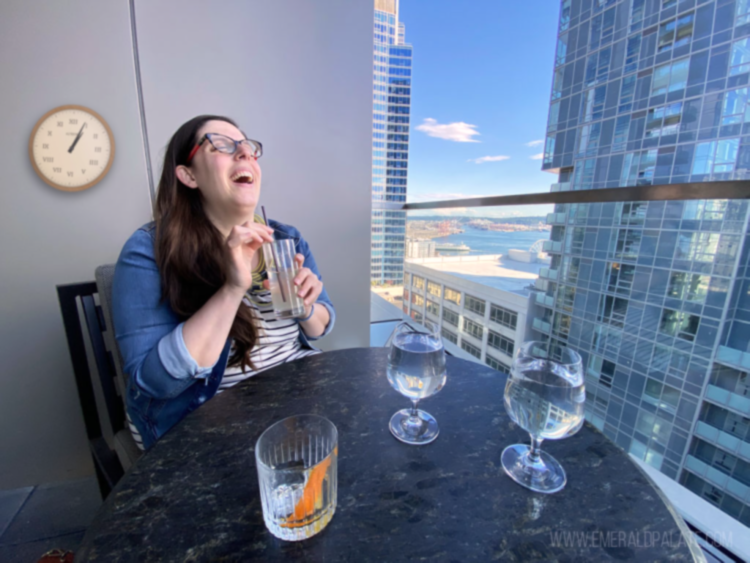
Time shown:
**1:04**
